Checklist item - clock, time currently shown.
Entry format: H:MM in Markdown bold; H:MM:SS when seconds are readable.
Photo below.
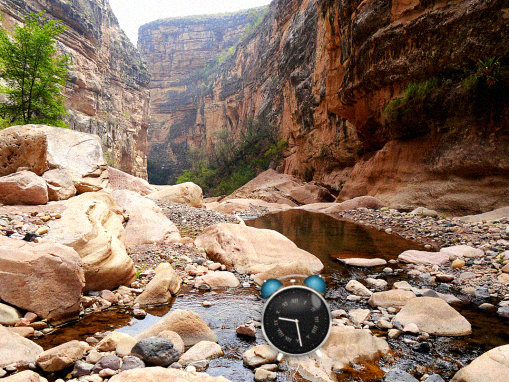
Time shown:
**9:29**
